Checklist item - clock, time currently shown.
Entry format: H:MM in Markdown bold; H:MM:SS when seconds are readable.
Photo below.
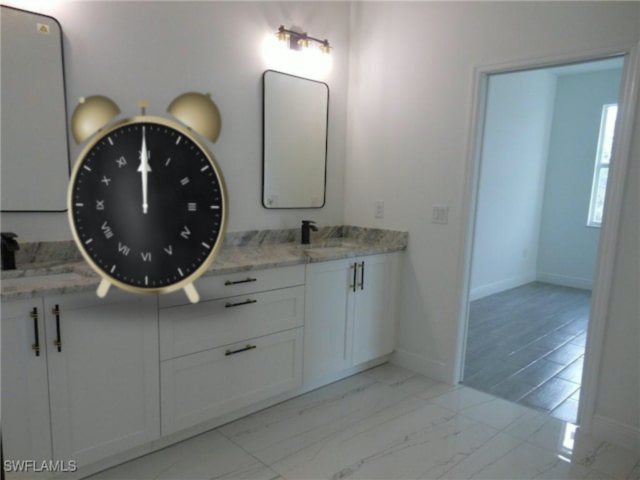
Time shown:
**12:00**
